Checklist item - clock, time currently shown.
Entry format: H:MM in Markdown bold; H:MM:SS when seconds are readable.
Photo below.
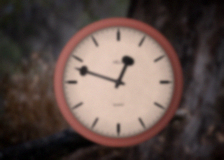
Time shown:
**12:48**
